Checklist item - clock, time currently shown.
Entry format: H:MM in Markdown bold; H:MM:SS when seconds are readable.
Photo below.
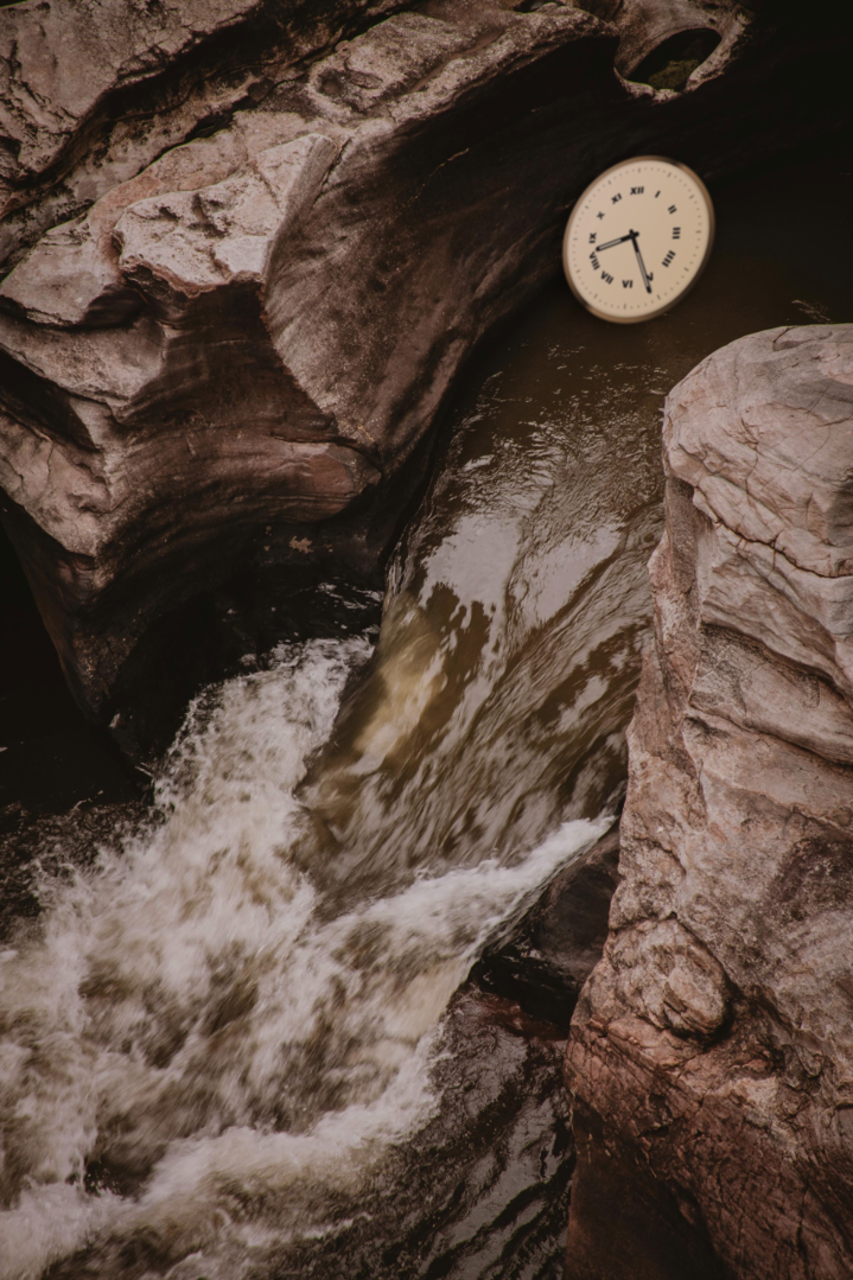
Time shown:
**8:26**
